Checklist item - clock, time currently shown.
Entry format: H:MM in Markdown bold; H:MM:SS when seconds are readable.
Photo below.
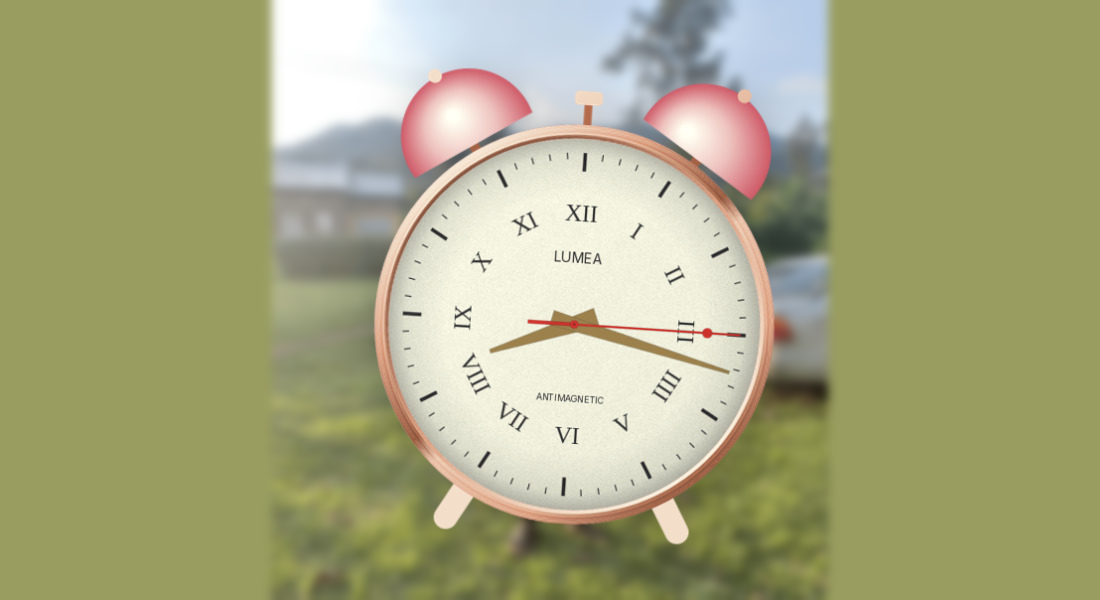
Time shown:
**8:17:15**
